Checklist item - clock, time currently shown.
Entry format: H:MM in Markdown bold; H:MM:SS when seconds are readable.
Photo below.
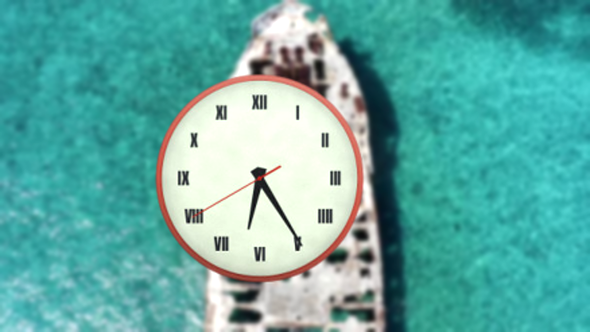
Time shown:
**6:24:40**
